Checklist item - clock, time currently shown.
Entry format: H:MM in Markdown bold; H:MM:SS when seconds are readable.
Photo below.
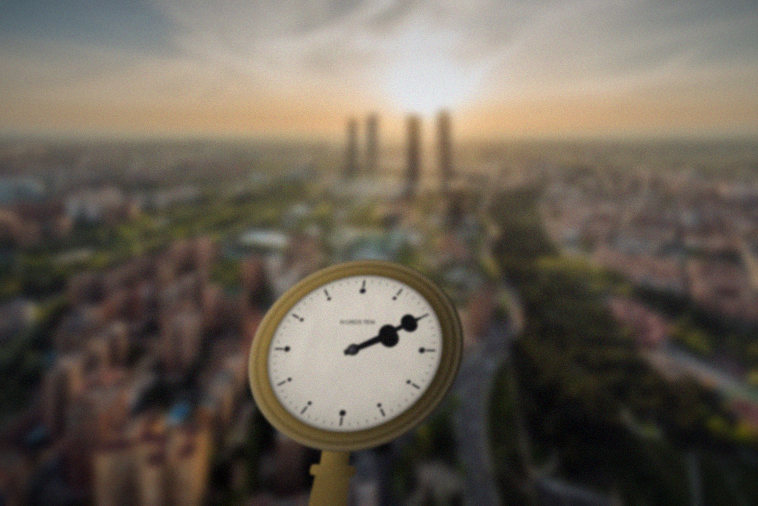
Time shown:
**2:10**
